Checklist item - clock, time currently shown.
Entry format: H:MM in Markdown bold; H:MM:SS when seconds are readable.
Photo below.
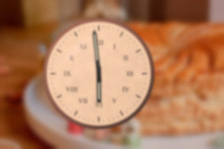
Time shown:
**5:59**
